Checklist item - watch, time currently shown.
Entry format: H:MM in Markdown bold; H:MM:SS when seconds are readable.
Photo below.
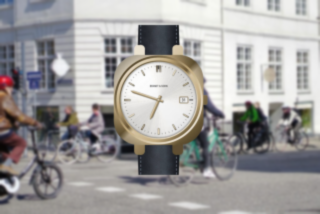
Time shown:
**6:48**
